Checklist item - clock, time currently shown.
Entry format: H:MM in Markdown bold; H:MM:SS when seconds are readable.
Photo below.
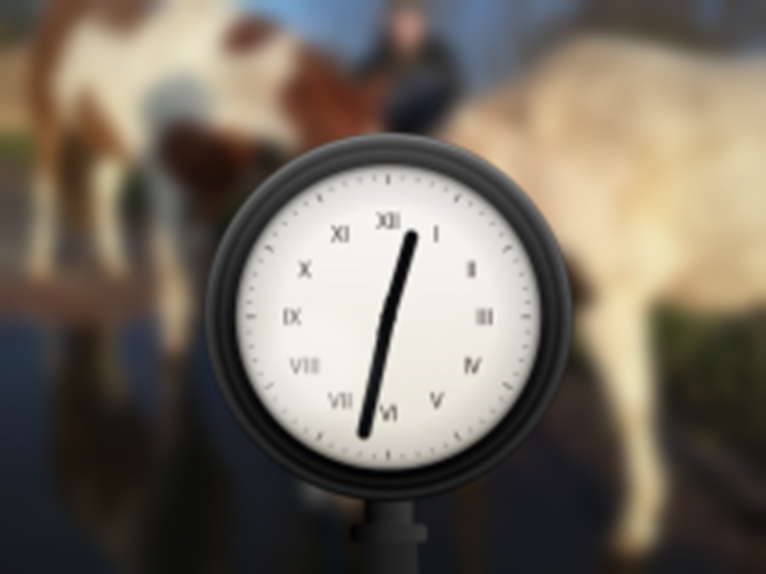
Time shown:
**12:32**
